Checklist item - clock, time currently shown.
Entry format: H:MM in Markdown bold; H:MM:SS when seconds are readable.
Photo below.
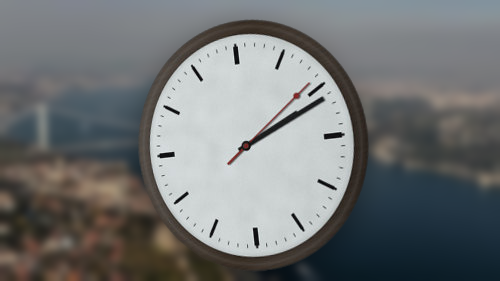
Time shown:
**2:11:09**
